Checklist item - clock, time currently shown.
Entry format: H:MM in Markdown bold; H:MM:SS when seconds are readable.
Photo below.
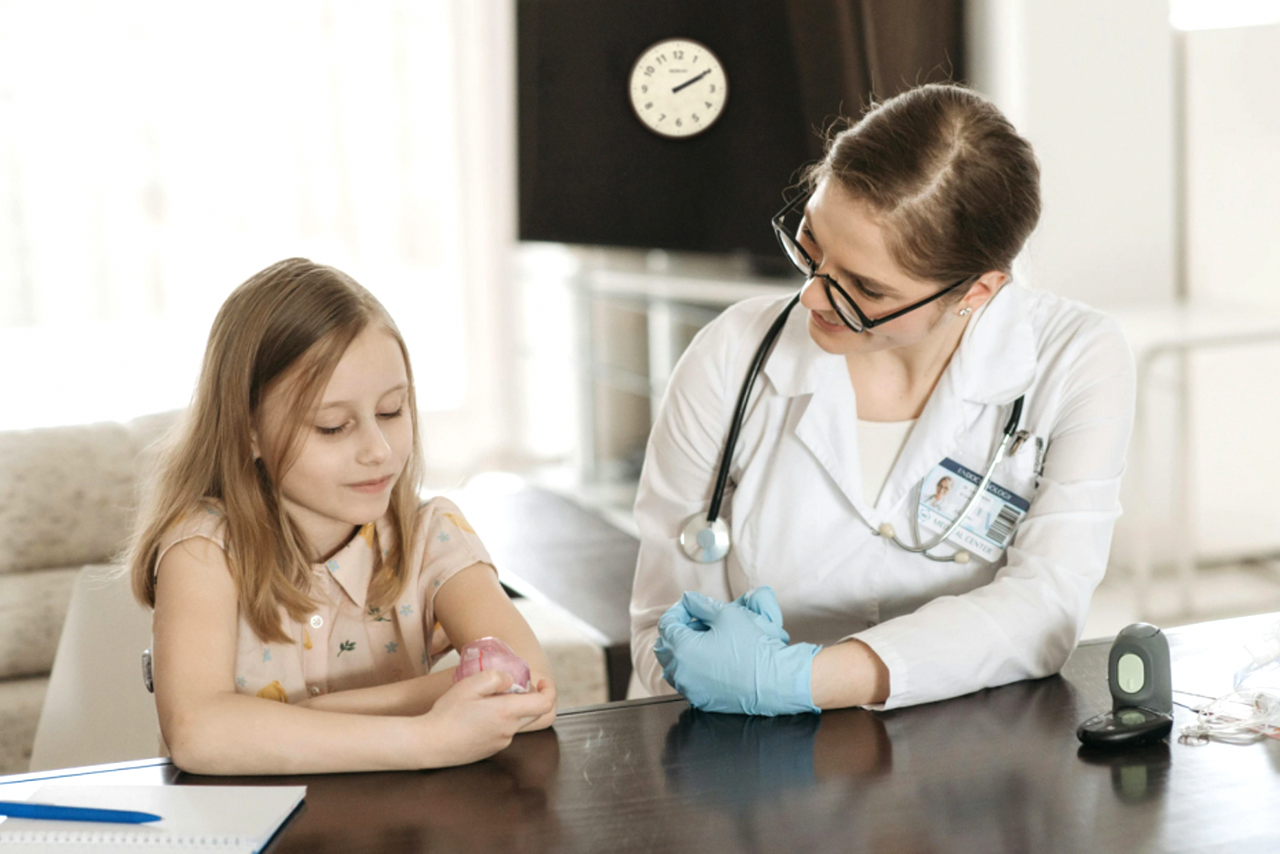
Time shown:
**2:10**
